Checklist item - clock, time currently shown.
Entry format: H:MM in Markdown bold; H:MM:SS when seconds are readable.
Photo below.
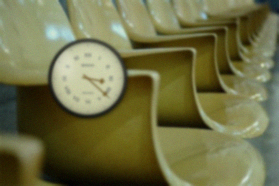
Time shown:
**3:22**
